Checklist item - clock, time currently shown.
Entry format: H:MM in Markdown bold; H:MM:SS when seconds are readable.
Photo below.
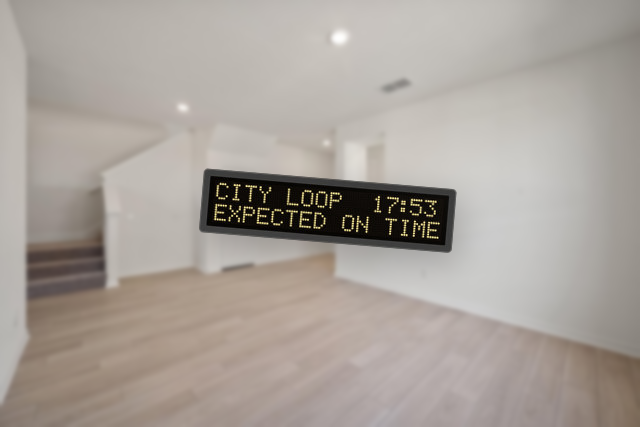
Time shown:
**17:53**
